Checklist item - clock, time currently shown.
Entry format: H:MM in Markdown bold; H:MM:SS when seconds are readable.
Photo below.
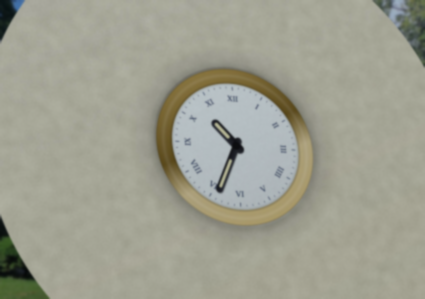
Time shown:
**10:34**
